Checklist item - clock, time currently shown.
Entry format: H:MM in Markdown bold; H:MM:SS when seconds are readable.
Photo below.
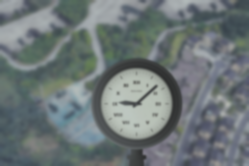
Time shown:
**9:08**
